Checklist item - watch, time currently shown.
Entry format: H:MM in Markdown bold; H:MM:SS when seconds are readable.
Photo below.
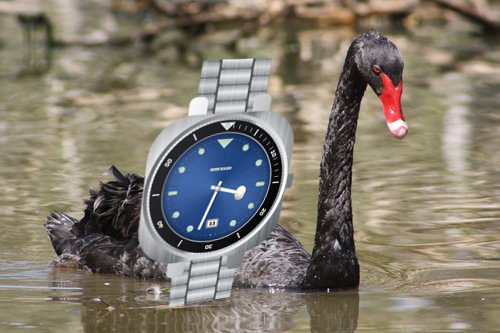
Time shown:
**3:33**
